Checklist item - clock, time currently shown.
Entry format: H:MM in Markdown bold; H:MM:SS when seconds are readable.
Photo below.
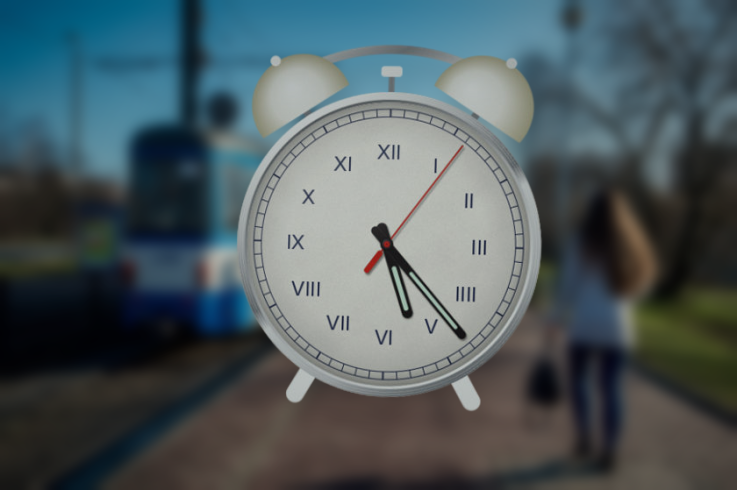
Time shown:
**5:23:06**
